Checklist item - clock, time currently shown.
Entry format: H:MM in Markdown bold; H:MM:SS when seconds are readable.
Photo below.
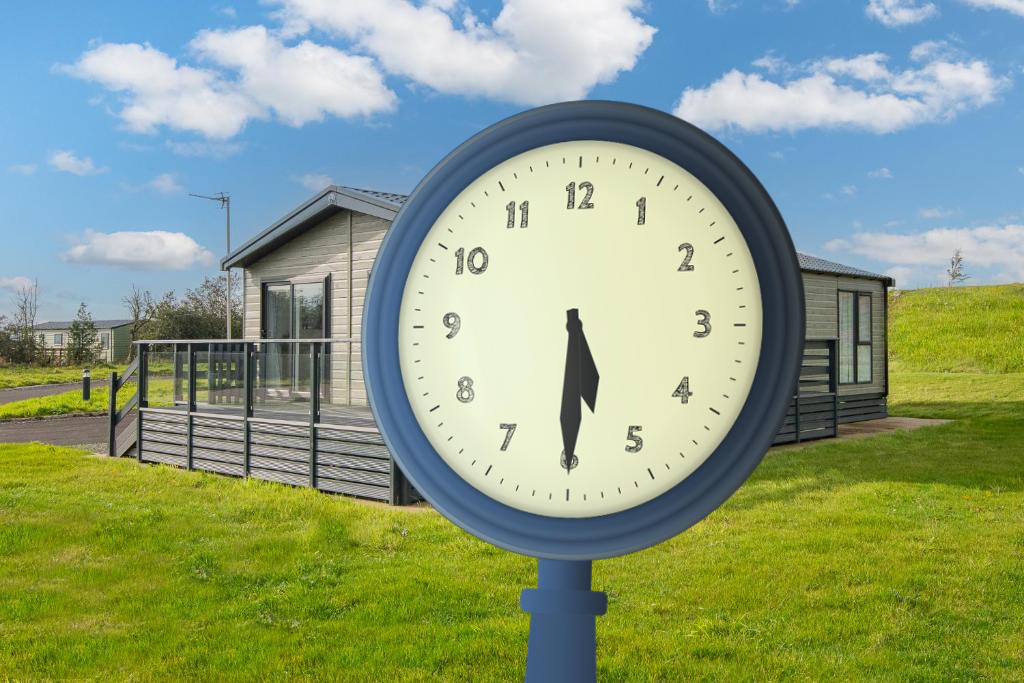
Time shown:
**5:30**
